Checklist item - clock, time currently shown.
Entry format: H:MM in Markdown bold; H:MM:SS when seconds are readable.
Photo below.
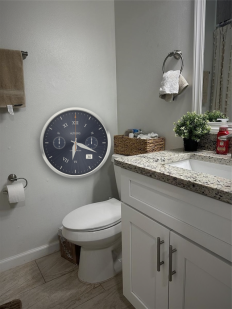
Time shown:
**6:19**
